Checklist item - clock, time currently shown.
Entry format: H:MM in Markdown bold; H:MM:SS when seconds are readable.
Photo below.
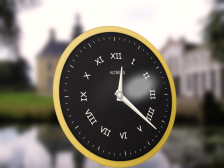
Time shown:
**12:22**
